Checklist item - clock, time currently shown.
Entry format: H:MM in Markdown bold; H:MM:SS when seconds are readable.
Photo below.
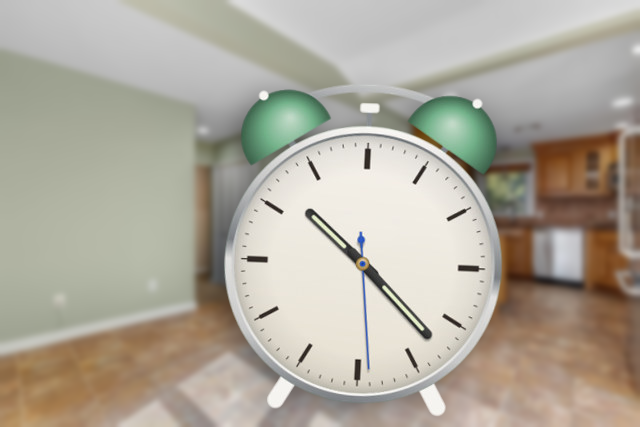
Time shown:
**10:22:29**
